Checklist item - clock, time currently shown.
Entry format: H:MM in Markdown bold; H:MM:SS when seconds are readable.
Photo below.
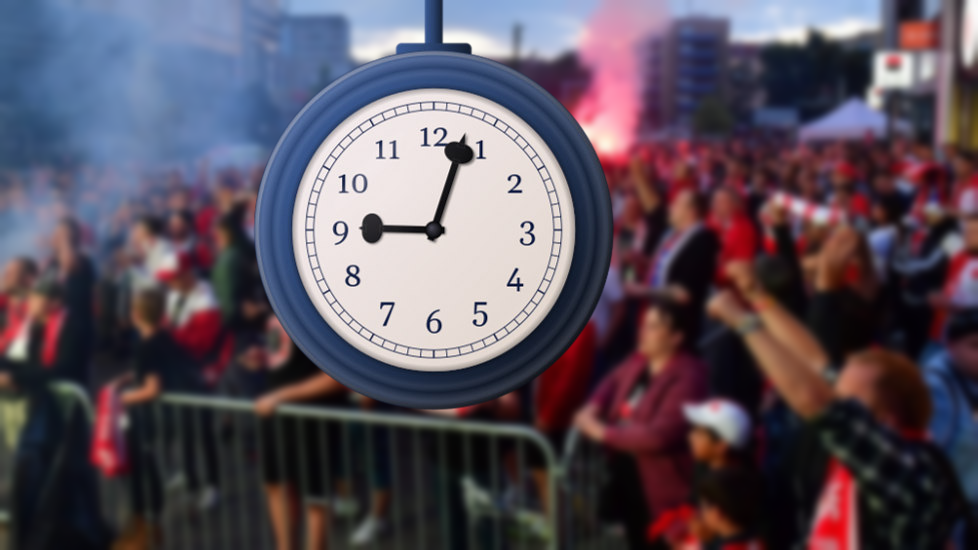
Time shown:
**9:03**
